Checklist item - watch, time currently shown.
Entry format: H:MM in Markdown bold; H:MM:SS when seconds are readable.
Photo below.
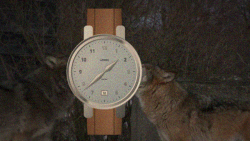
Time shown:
**1:38**
